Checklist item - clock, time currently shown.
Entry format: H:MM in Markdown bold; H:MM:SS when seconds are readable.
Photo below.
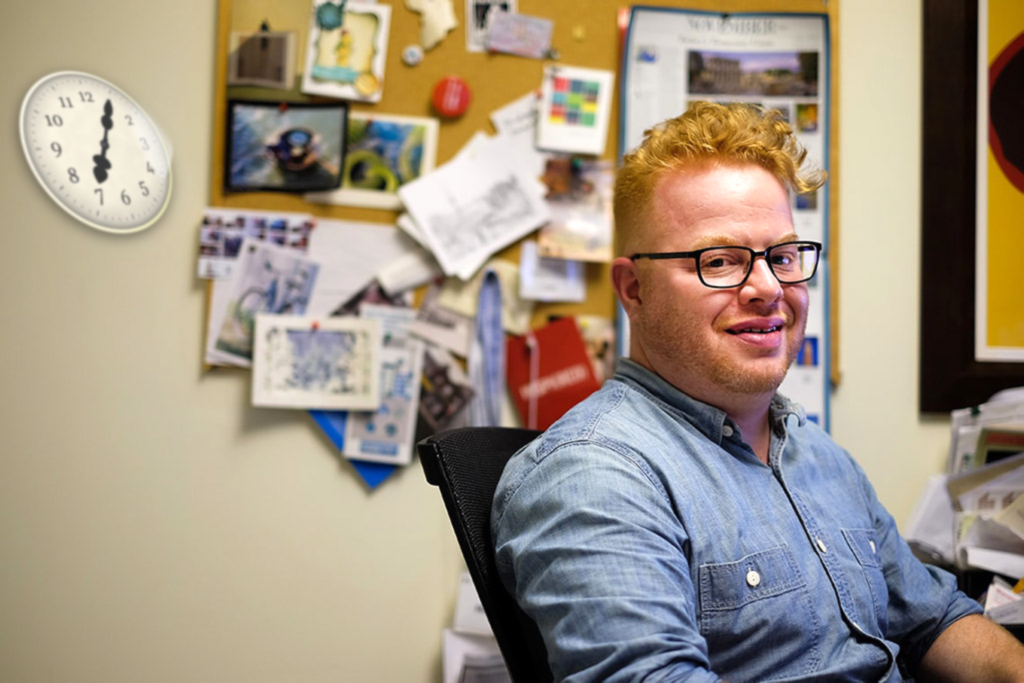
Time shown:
**7:05**
